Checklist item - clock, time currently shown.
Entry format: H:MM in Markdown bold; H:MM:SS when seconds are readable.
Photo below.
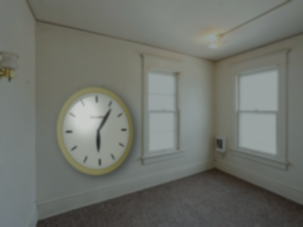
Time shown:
**6:06**
